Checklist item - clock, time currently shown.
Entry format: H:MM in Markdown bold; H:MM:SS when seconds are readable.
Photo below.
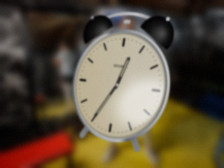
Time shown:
**12:35**
